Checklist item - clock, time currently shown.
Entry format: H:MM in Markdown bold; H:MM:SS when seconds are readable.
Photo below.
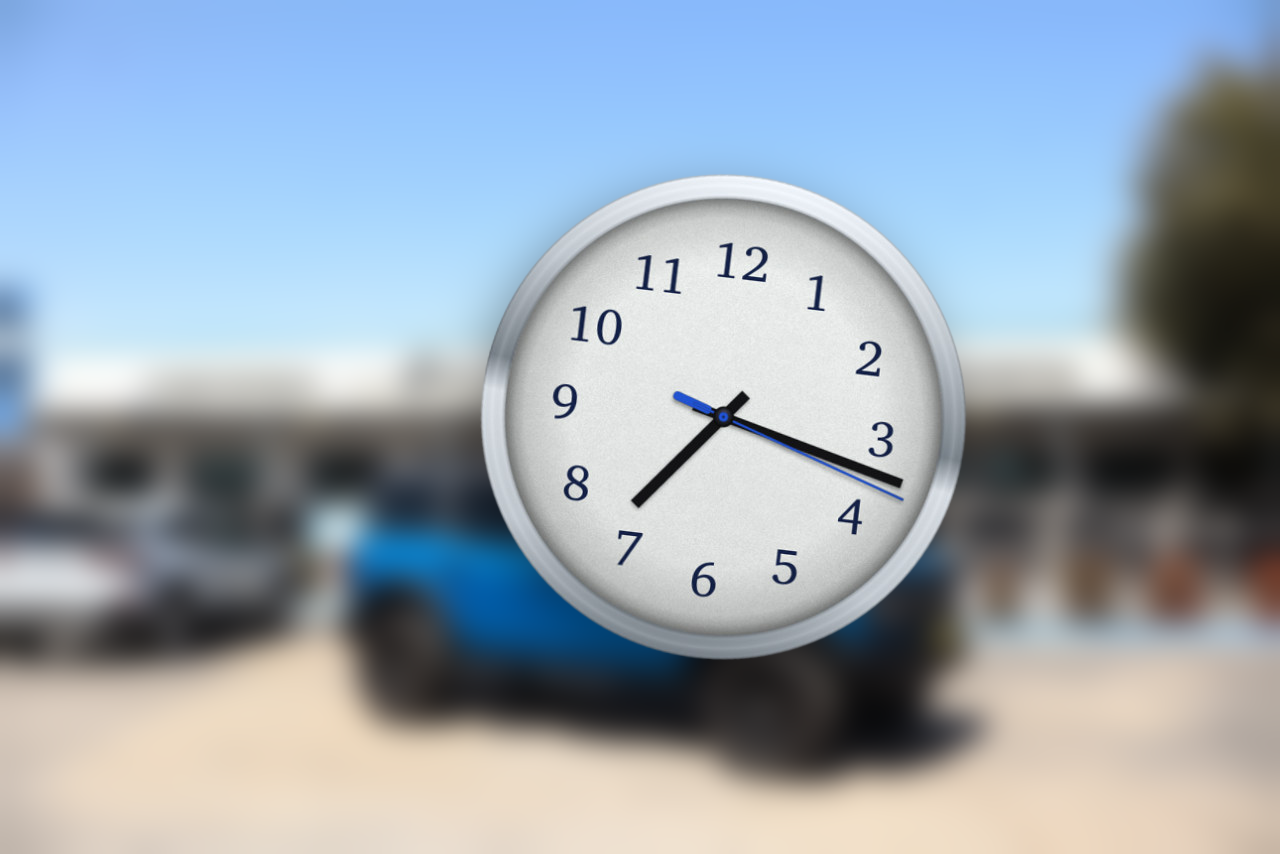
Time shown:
**7:17:18**
